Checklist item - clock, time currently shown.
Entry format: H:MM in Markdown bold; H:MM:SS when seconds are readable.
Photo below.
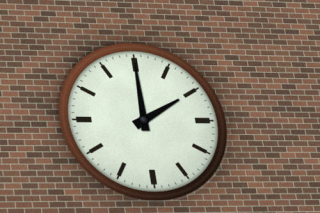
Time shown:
**2:00**
